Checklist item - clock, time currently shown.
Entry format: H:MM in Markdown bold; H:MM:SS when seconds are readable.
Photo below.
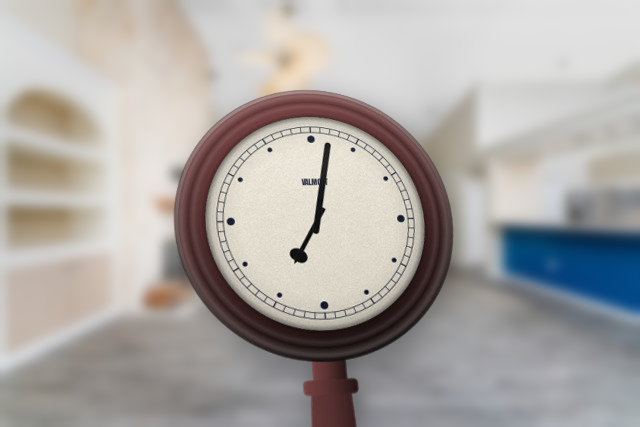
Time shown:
**7:02**
